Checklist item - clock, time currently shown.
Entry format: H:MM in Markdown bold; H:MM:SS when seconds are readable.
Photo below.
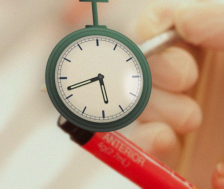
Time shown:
**5:42**
